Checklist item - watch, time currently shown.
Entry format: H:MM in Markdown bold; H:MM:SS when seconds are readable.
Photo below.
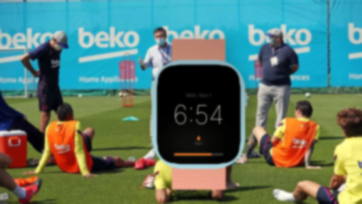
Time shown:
**6:54**
